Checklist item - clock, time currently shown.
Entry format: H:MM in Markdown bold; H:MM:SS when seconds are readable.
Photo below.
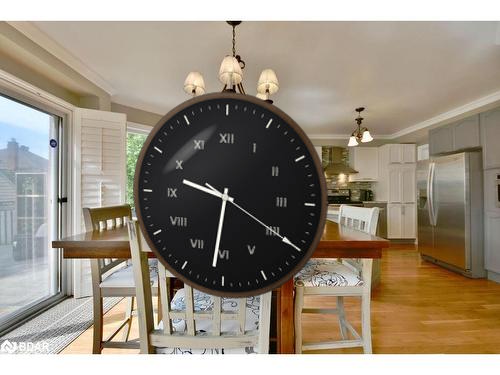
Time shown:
**9:31:20**
